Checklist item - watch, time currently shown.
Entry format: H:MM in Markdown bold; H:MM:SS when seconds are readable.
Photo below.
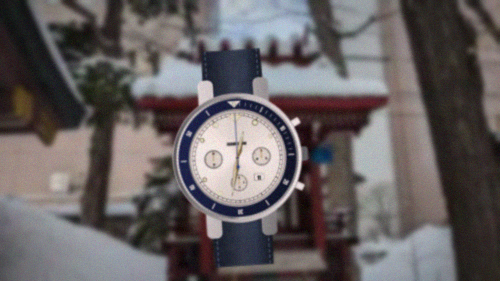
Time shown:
**12:32**
